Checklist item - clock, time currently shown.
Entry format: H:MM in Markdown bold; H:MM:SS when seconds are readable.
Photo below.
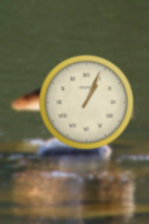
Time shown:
**1:04**
